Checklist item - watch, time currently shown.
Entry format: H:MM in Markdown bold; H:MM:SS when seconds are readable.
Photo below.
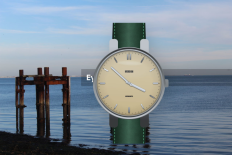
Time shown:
**3:52**
